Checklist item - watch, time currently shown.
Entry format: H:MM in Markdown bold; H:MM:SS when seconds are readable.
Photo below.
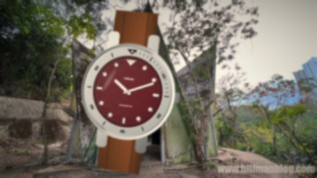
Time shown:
**10:11**
